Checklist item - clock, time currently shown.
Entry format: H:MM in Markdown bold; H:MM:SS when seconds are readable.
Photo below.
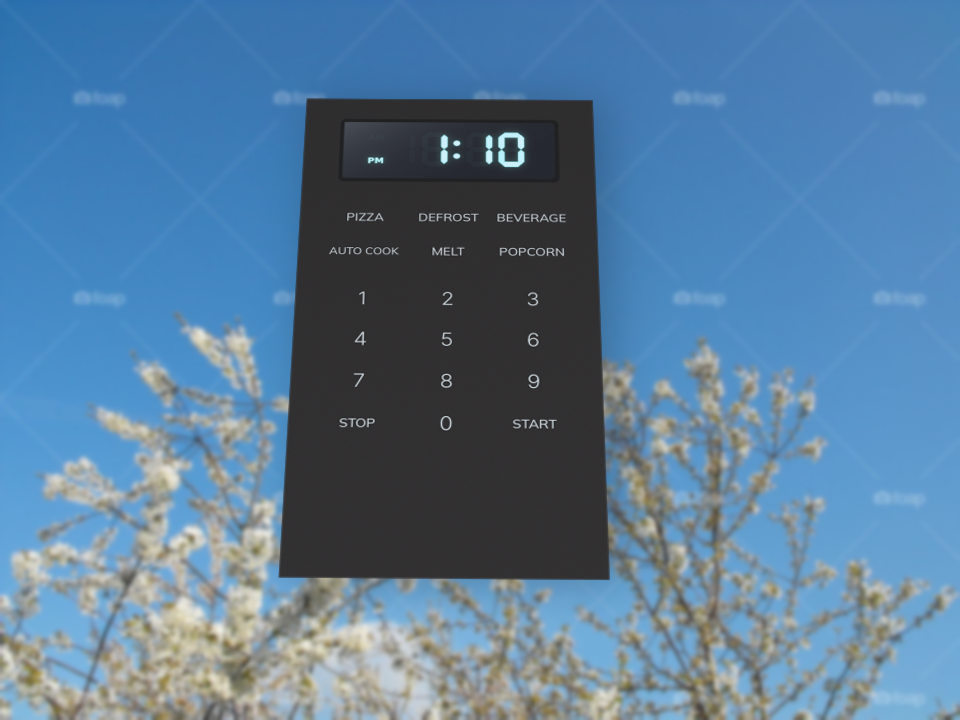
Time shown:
**1:10**
